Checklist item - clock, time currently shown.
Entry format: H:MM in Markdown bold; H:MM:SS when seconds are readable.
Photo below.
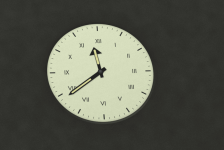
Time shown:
**11:39**
